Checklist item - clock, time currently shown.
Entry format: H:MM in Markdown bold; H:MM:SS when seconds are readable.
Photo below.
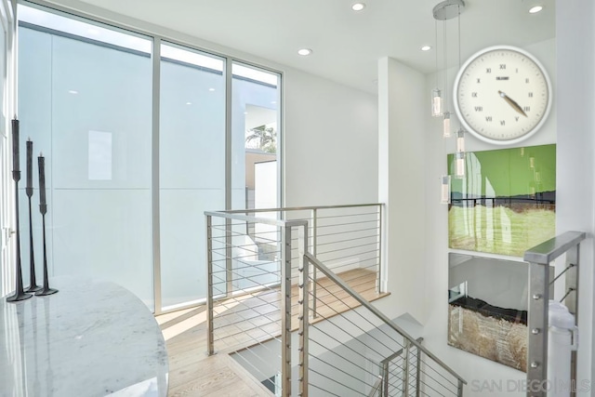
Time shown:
**4:22**
